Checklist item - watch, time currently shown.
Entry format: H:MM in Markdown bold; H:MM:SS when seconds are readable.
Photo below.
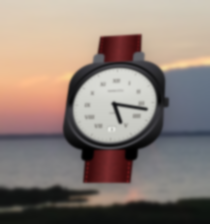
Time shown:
**5:17**
